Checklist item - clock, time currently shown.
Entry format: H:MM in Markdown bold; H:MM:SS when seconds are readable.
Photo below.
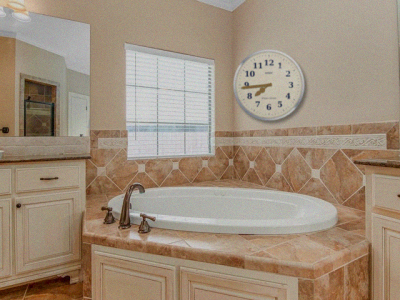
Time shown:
**7:44**
